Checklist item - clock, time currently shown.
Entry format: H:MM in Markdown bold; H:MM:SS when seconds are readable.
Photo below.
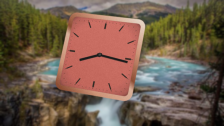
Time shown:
**8:16**
